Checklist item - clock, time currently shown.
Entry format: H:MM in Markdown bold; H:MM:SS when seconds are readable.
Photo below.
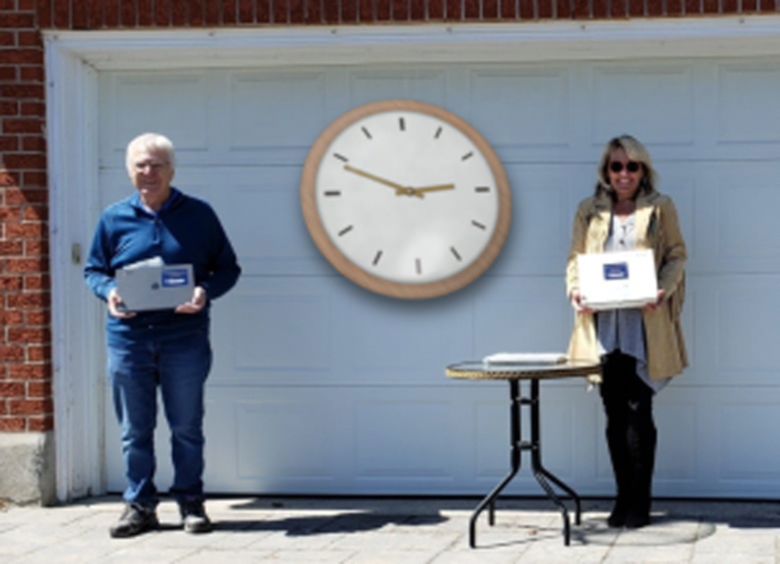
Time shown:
**2:49**
